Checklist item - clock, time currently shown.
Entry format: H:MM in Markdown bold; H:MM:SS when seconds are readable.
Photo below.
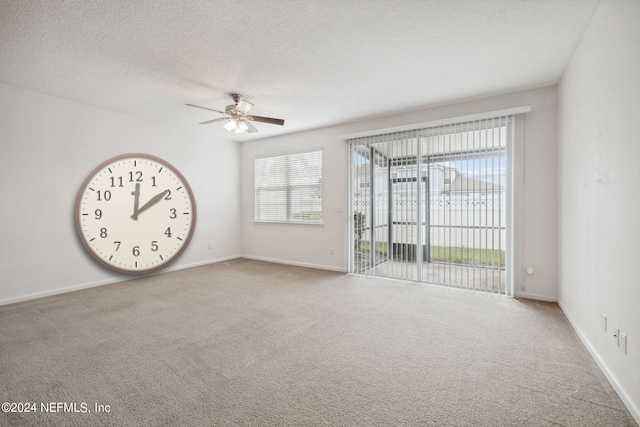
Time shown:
**12:09**
